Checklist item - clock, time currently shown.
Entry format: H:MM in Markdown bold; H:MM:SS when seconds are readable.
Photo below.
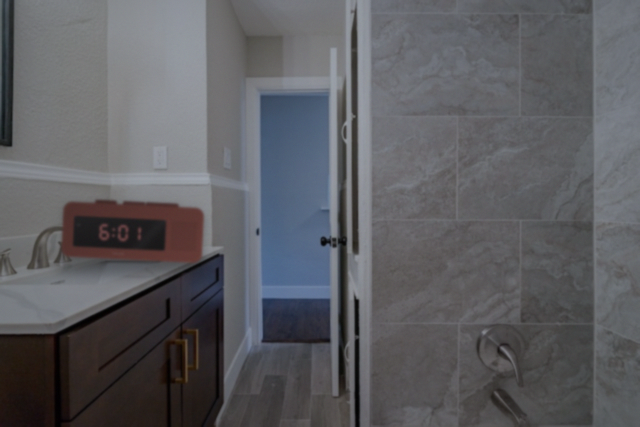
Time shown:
**6:01**
